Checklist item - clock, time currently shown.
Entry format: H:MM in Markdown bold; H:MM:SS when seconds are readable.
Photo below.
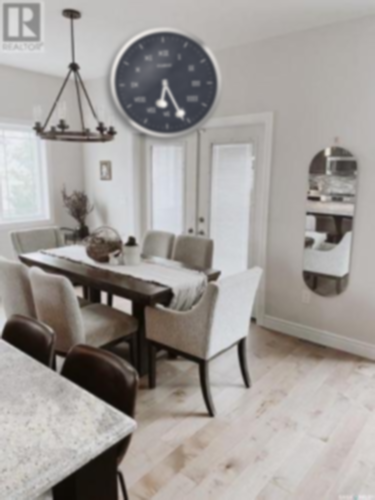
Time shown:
**6:26**
